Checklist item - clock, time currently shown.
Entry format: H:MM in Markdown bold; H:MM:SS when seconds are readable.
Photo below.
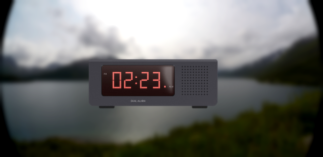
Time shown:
**2:23**
